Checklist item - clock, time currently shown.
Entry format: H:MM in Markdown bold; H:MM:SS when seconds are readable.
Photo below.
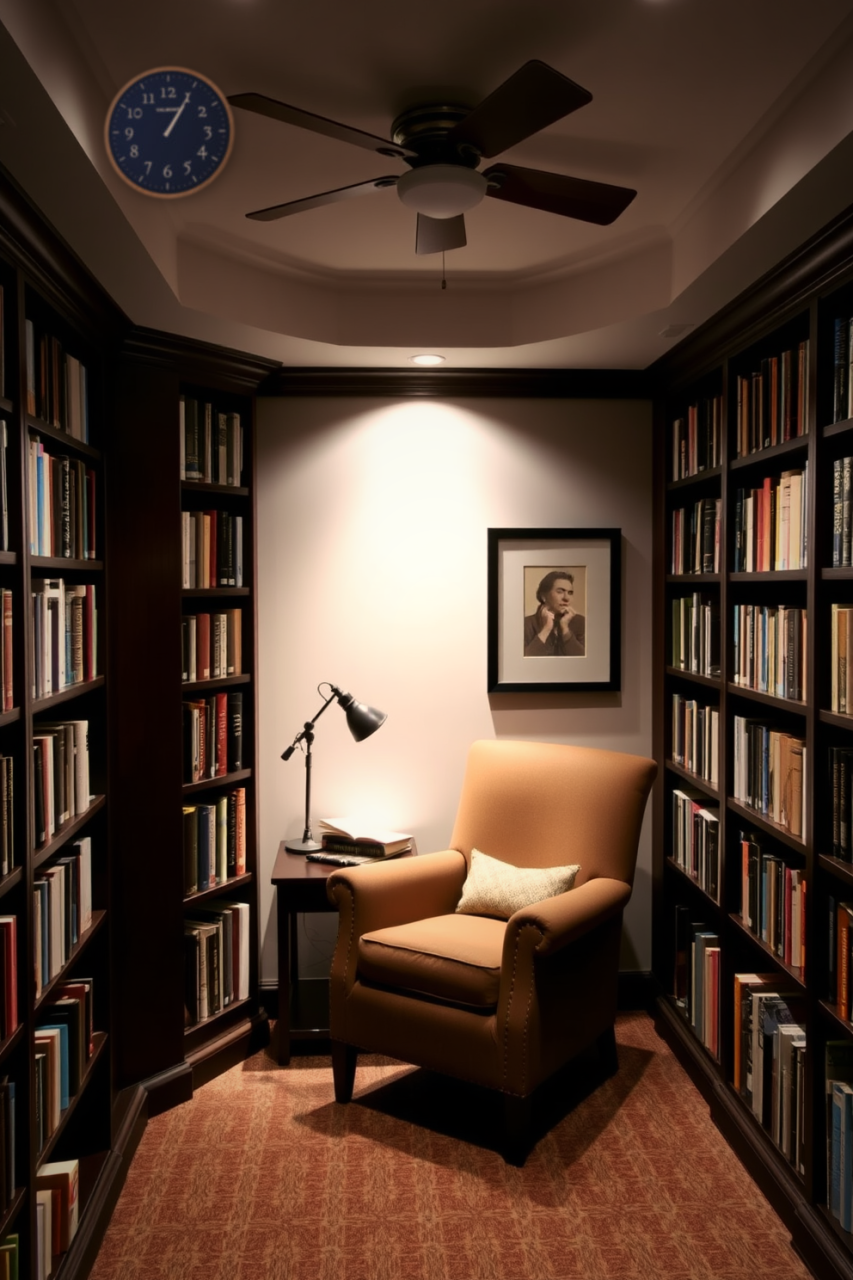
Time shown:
**1:05**
